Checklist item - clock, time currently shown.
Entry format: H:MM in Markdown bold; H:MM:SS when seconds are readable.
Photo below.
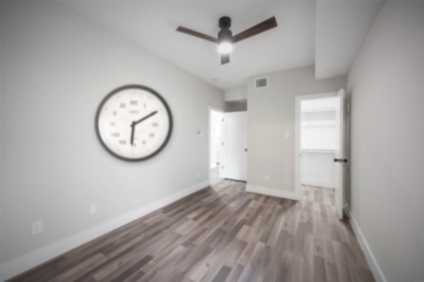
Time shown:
**6:10**
